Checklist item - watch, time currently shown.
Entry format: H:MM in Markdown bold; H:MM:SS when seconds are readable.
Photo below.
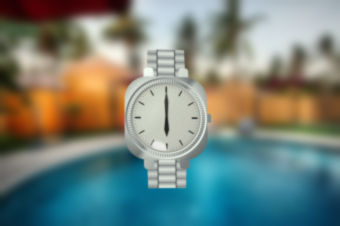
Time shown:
**6:00**
